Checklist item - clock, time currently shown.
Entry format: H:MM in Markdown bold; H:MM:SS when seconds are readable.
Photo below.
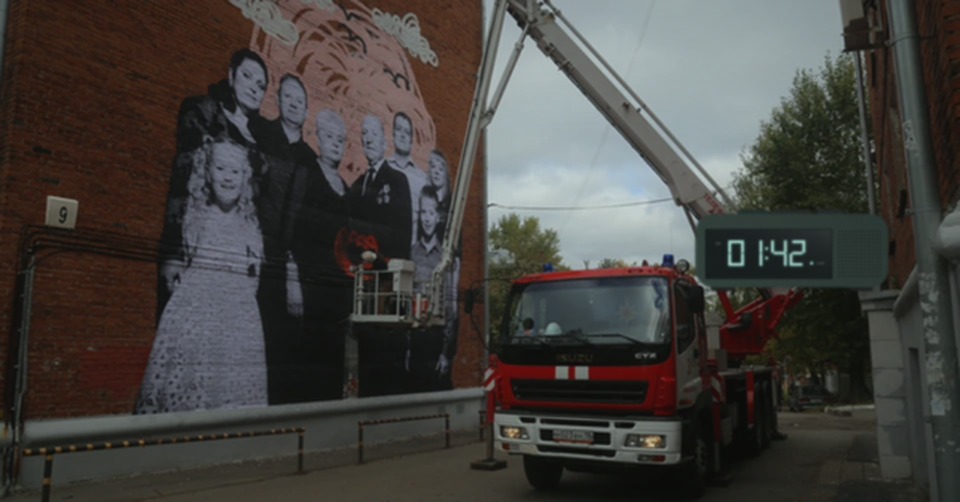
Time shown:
**1:42**
